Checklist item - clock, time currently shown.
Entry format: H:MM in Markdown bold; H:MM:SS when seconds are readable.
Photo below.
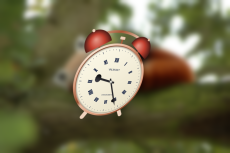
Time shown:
**9:26**
